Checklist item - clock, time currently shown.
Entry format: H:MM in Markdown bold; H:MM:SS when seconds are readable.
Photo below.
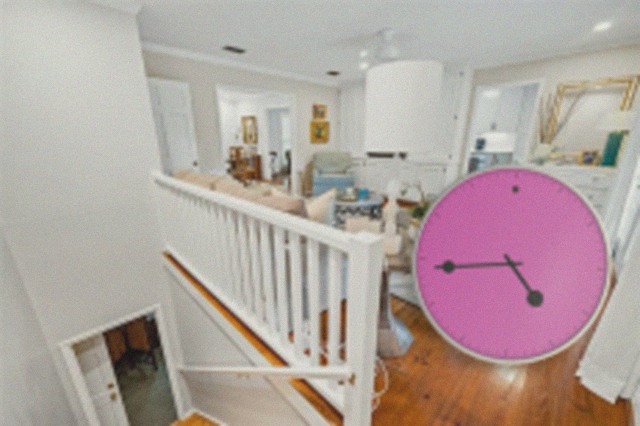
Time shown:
**4:44**
